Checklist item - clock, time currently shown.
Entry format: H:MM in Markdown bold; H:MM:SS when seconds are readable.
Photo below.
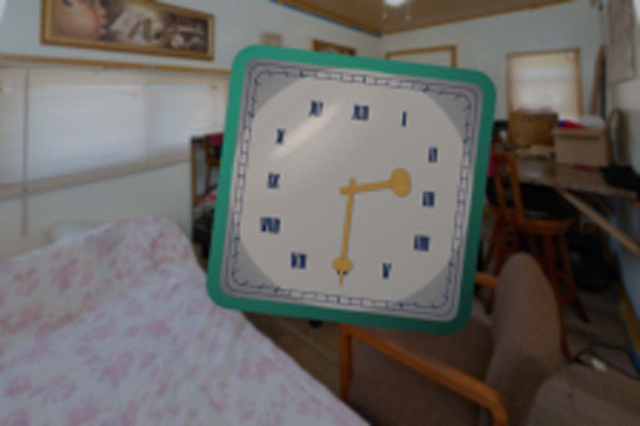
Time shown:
**2:30**
